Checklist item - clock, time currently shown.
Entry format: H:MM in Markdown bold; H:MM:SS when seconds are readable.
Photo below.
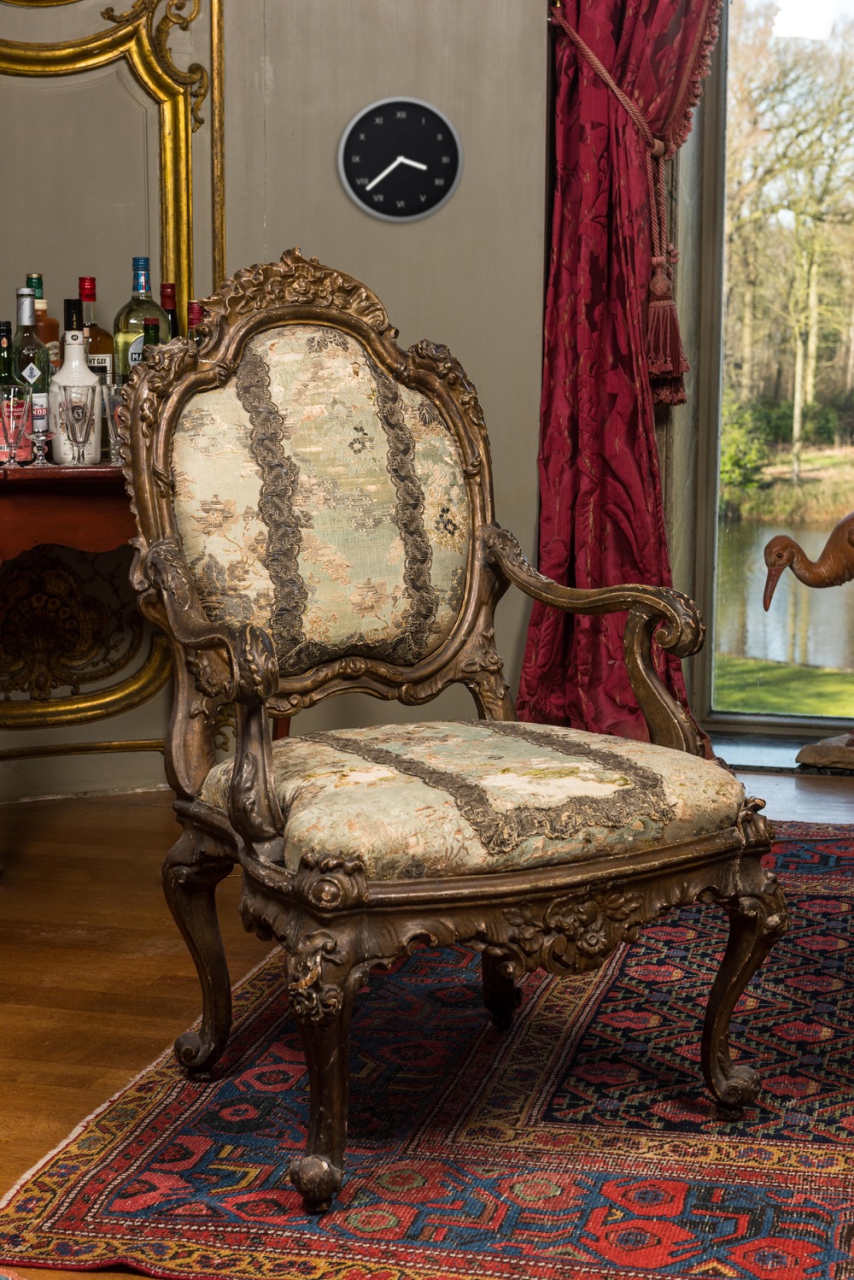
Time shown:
**3:38**
